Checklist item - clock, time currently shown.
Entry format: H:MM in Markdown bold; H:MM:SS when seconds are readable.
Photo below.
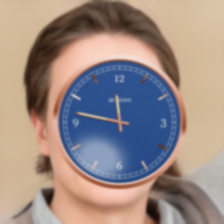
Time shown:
**11:47**
